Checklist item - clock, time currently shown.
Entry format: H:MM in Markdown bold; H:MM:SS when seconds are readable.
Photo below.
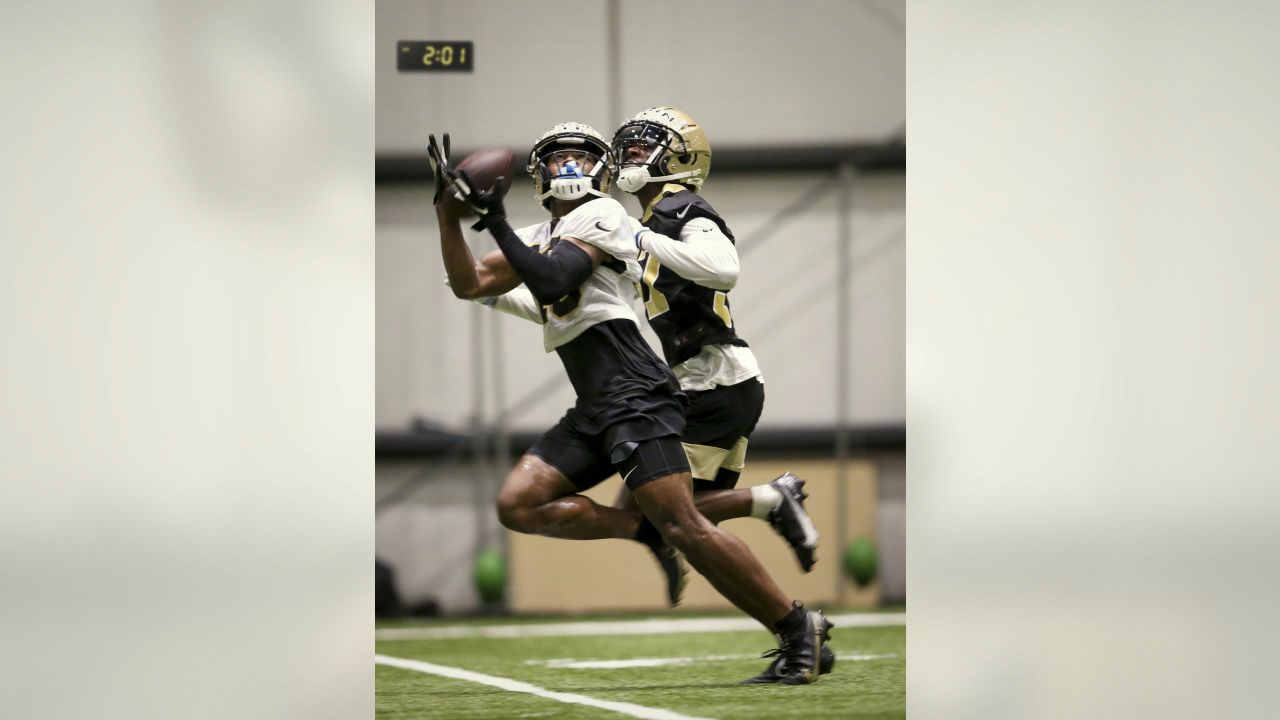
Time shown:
**2:01**
